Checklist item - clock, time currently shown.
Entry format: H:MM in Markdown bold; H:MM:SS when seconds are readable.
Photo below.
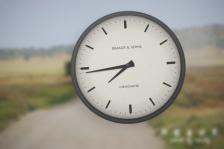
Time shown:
**7:44**
